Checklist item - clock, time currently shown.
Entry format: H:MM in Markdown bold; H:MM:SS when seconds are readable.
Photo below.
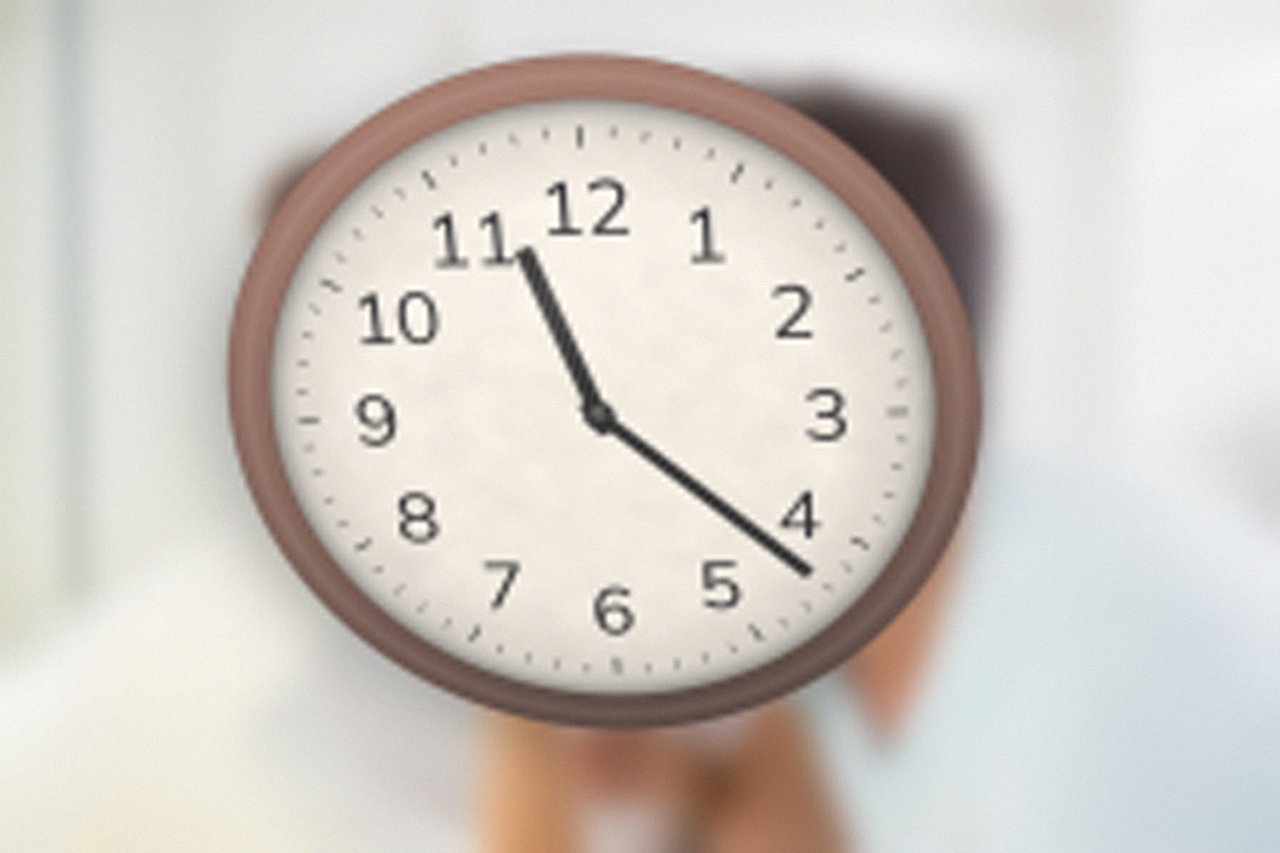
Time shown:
**11:22**
